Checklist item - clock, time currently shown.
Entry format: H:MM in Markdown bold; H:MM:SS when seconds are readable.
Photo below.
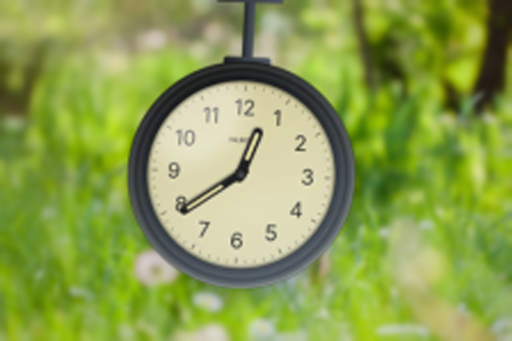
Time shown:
**12:39**
